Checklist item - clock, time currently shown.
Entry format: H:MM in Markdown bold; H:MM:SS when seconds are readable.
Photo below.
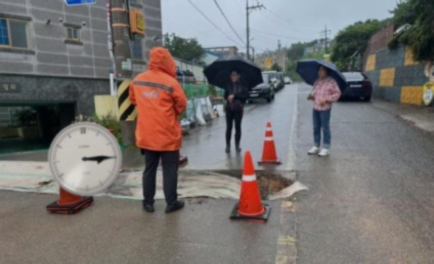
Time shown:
**3:15**
